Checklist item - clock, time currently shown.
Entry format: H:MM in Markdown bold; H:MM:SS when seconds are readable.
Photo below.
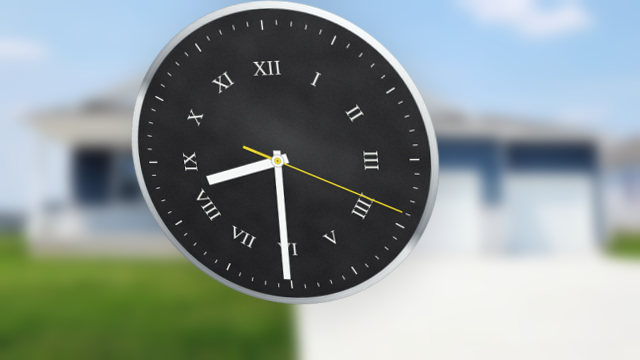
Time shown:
**8:30:19**
